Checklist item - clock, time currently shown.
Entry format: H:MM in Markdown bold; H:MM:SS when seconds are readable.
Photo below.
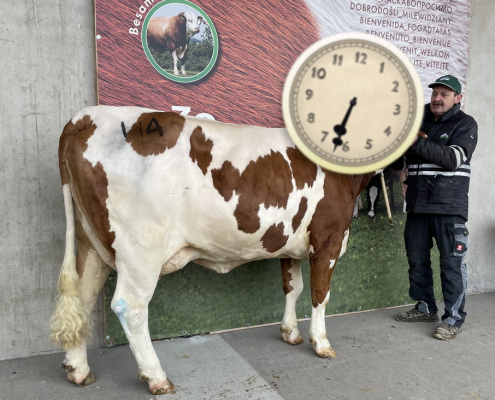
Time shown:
**6:32**
